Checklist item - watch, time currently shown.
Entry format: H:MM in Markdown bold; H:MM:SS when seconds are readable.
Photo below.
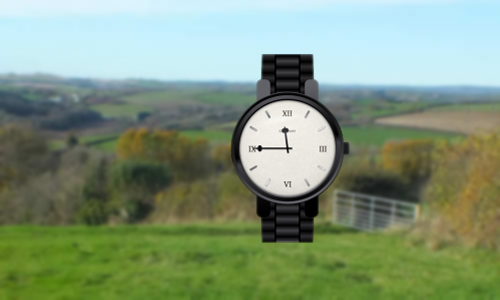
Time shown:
**11:45**
